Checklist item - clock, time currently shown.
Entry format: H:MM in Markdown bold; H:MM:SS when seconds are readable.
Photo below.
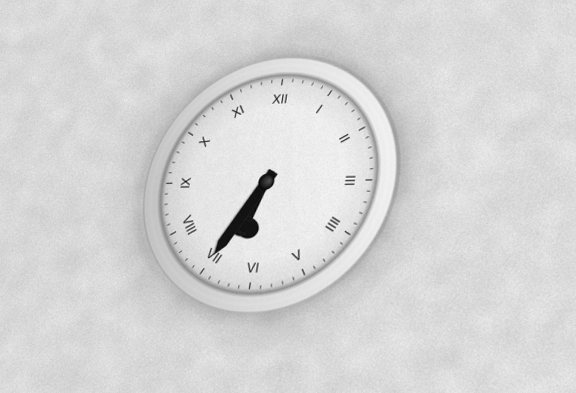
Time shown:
**6:35**
